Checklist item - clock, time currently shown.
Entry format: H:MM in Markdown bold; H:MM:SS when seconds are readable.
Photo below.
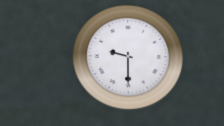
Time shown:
**9:30**
